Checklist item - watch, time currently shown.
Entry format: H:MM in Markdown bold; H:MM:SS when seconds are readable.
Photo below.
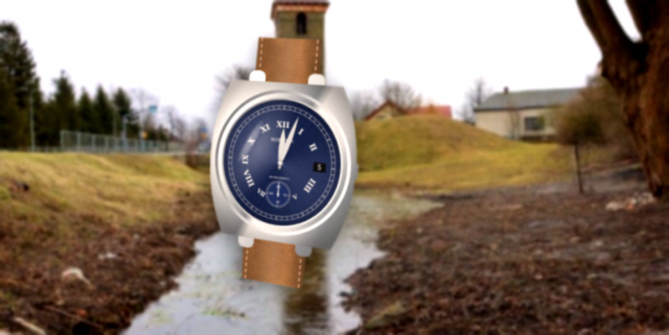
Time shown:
**12:03**
